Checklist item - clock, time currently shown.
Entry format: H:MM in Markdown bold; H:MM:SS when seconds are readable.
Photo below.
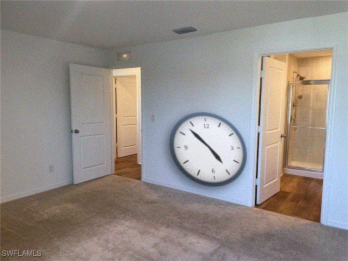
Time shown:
**4:53**
